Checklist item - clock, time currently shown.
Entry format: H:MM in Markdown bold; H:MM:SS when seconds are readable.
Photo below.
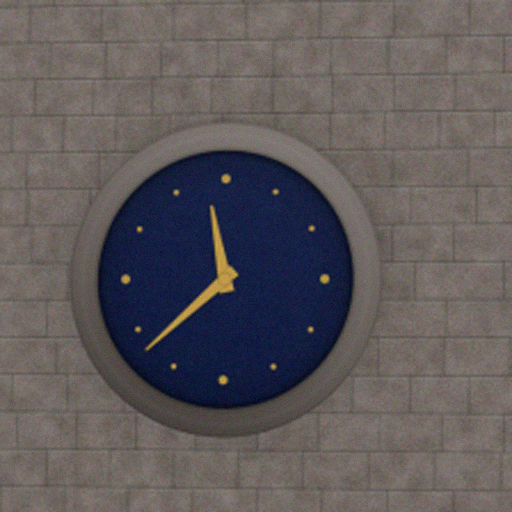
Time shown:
**11:38**
